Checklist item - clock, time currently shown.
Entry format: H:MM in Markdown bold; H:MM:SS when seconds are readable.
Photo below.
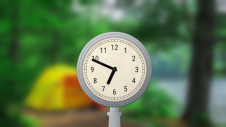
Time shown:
**6:49**
